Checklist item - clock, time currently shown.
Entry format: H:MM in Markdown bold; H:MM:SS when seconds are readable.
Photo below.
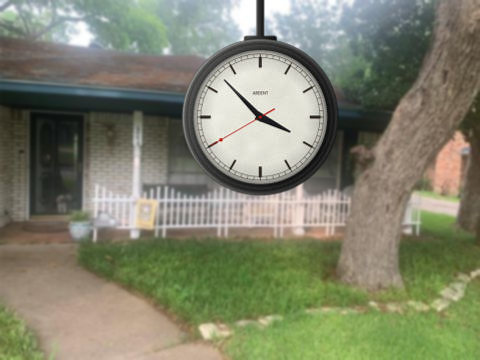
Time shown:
**3:52:40**
